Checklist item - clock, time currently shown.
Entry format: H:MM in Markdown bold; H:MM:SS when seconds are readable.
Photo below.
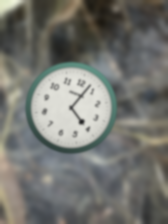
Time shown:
**4:03**
